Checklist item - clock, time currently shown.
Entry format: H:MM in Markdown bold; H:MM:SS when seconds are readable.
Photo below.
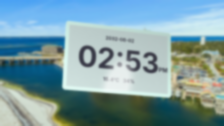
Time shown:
**2:53**
